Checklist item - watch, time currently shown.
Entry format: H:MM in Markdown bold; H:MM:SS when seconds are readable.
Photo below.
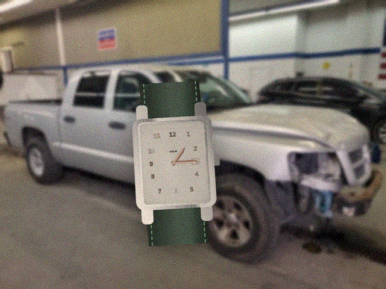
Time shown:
**1:15**
